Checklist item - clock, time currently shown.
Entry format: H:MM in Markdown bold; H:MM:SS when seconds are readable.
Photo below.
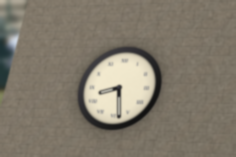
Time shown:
**8:28**
